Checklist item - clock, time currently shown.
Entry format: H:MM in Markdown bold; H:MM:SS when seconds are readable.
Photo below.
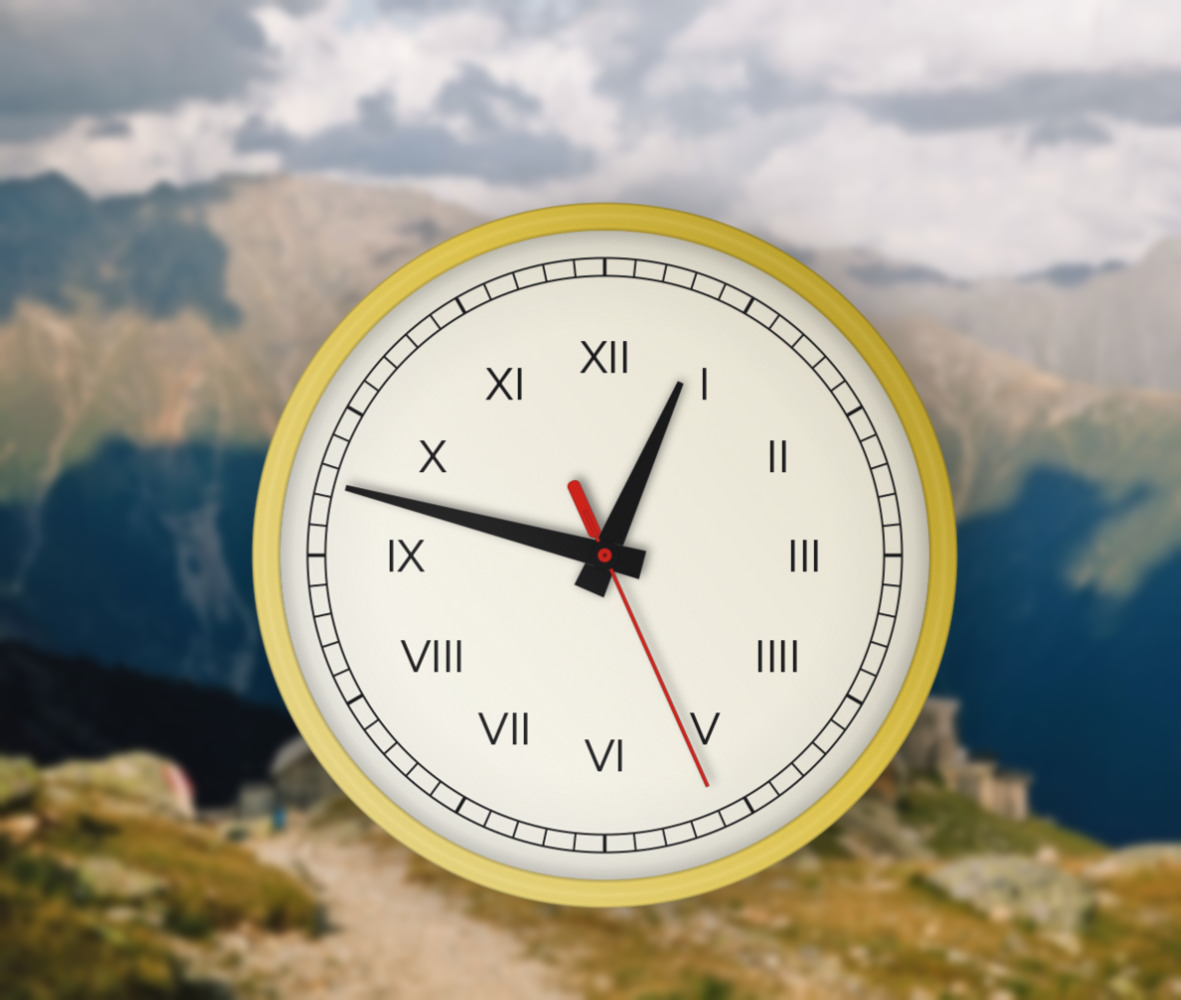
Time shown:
**12:47:26**
